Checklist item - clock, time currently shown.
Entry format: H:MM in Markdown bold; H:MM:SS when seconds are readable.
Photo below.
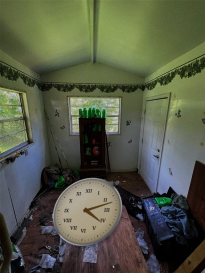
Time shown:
**4:12**
